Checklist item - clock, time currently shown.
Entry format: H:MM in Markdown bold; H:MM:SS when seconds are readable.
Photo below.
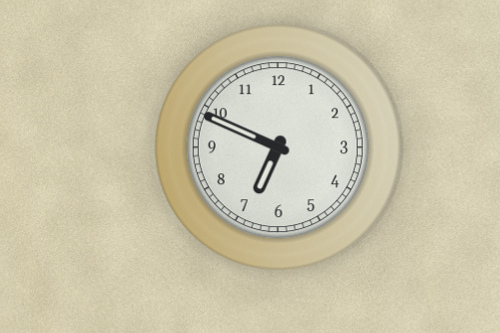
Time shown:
**6:49**
